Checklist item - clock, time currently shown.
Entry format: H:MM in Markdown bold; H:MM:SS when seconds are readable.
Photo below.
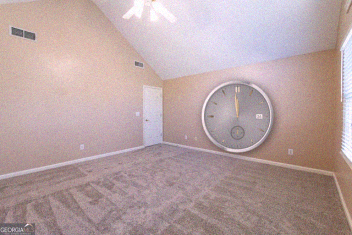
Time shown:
**11:59**
